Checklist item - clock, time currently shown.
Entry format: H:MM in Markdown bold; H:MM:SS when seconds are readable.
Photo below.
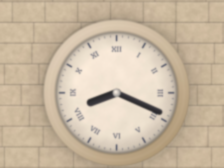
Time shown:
**8:19**
